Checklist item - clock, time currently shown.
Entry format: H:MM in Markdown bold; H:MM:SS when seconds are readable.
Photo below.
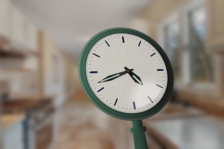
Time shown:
**4:42**
